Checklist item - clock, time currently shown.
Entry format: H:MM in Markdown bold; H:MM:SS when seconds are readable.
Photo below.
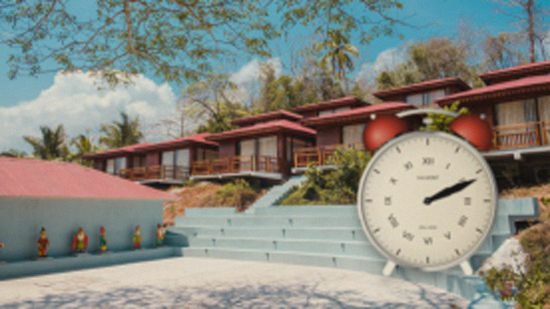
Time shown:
**2:11**
